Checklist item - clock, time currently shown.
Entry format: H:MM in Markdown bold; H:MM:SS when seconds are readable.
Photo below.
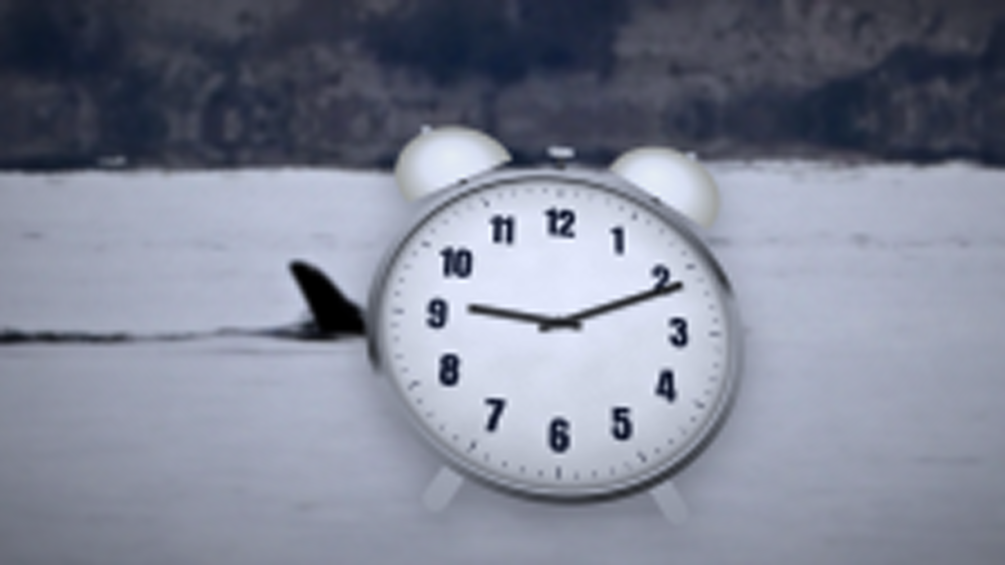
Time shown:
**9:11**
